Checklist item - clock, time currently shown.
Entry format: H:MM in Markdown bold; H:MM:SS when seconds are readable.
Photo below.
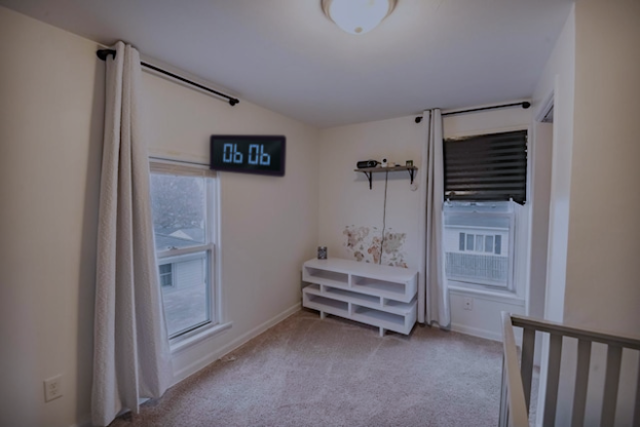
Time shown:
**6:06**
